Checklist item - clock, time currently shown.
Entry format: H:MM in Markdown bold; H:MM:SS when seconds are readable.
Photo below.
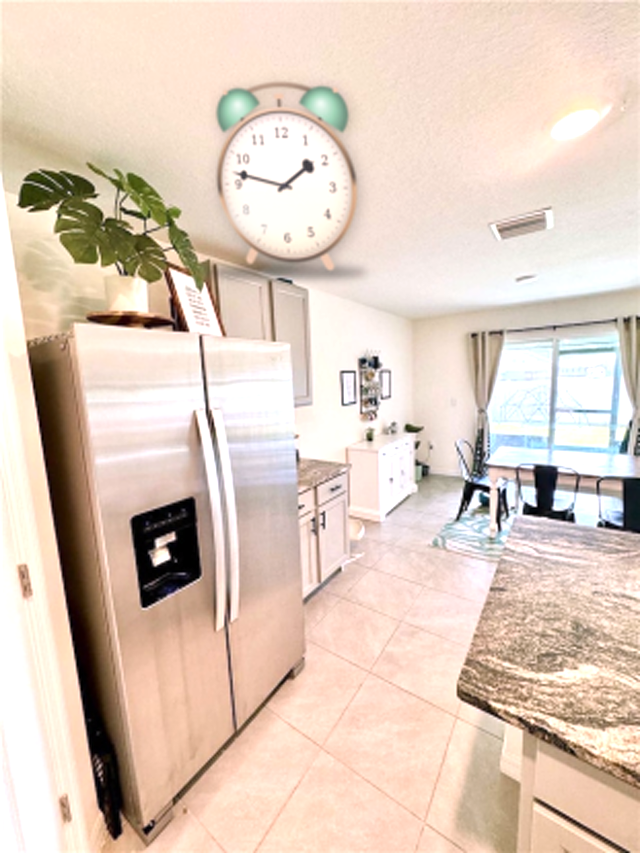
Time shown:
**1:47**
